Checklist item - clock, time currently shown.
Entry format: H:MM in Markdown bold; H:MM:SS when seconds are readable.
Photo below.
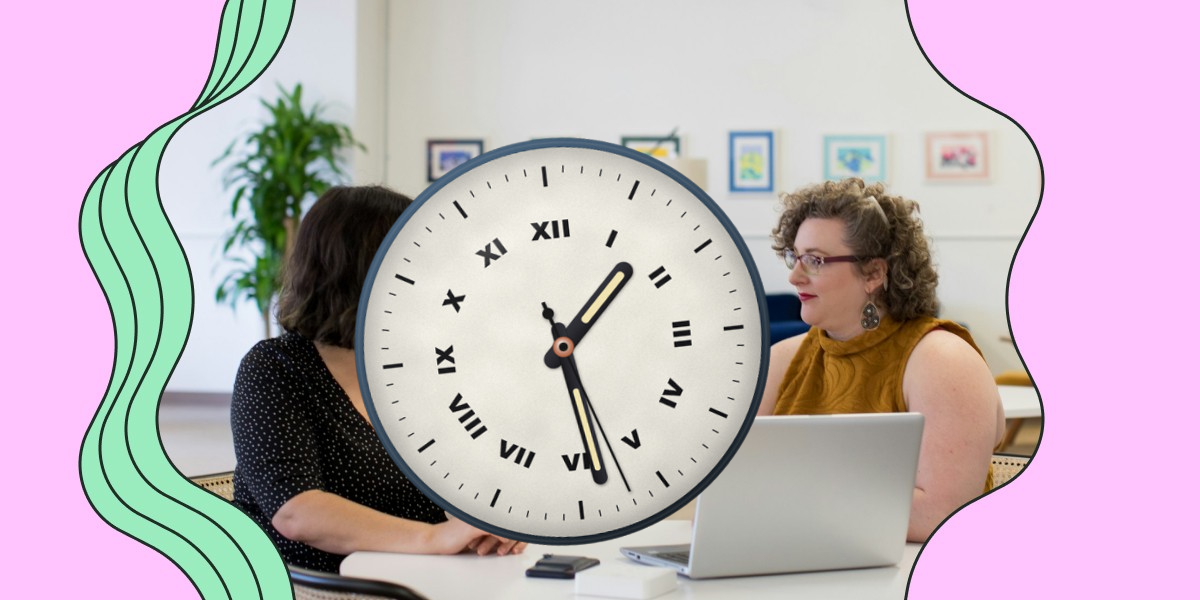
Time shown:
**1:28:27**
